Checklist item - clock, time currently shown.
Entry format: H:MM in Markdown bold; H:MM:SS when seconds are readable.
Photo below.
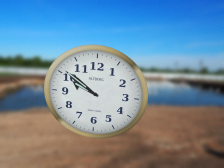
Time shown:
**9:51**
